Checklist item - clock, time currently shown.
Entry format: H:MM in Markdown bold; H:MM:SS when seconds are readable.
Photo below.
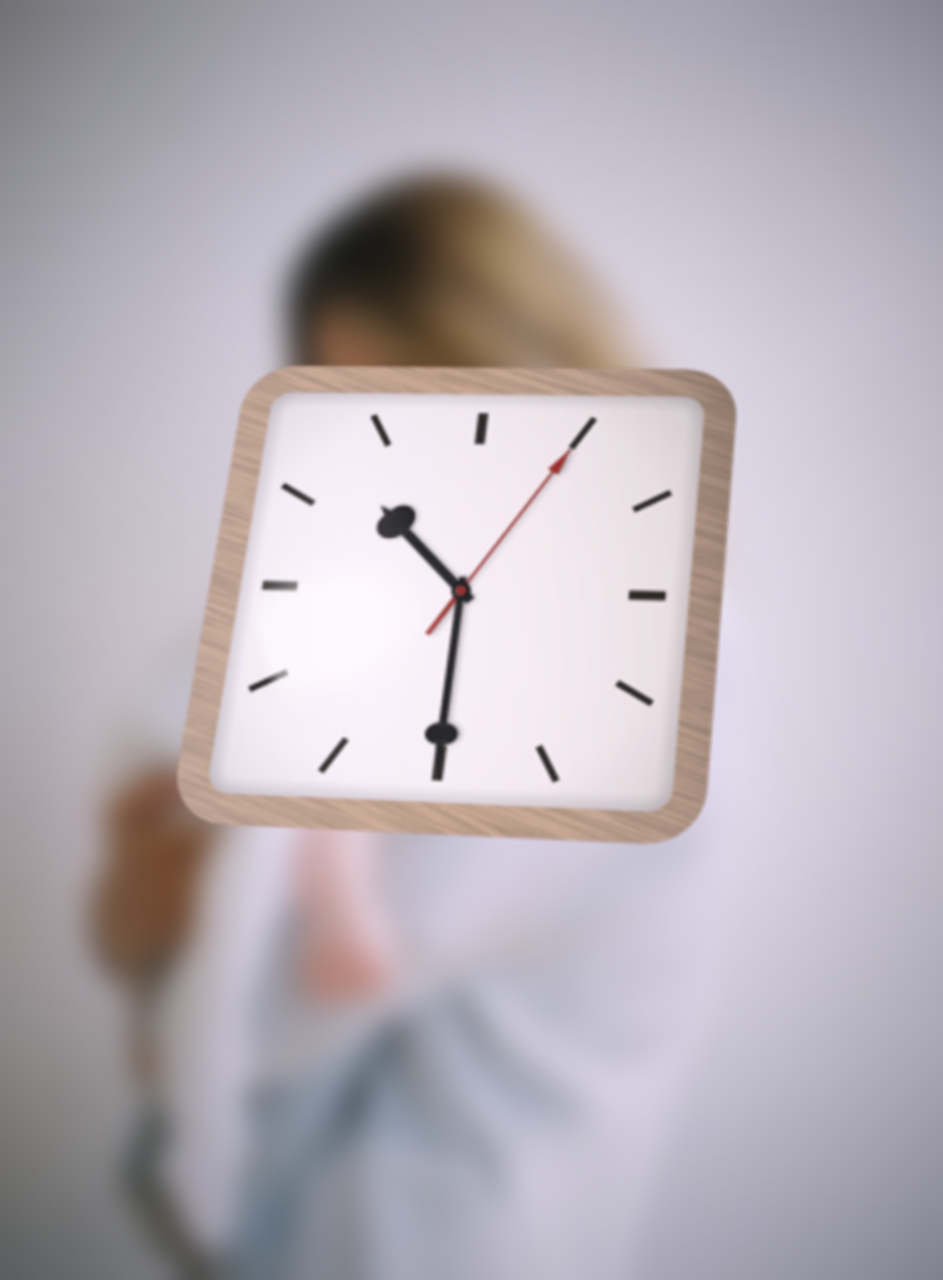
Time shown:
**10:30:05**
